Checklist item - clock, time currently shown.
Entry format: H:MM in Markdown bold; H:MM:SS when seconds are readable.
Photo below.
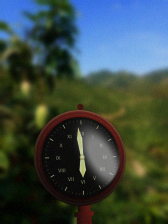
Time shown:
**5:59**
